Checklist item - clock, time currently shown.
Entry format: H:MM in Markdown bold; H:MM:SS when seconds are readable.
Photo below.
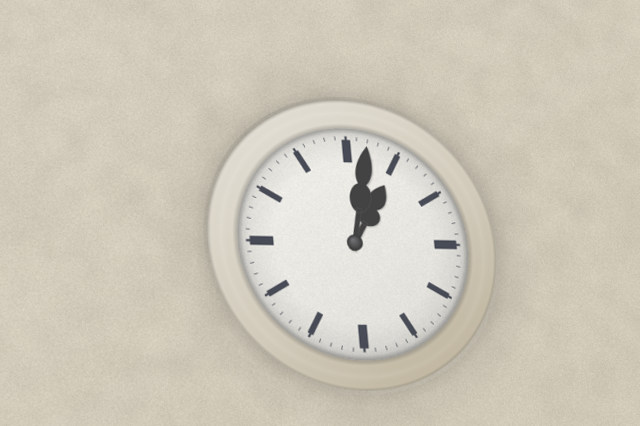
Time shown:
**1:02**
